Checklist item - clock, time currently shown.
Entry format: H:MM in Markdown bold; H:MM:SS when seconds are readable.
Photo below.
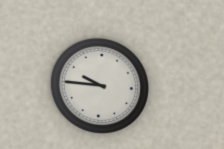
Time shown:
**9:45**
